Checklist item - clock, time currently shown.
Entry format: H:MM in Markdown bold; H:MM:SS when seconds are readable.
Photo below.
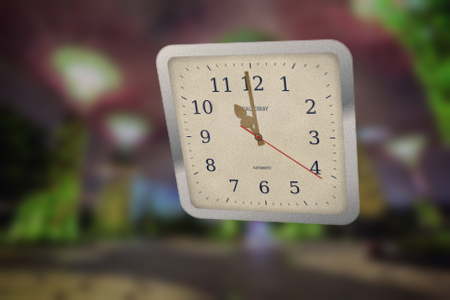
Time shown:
**10:59:21**
